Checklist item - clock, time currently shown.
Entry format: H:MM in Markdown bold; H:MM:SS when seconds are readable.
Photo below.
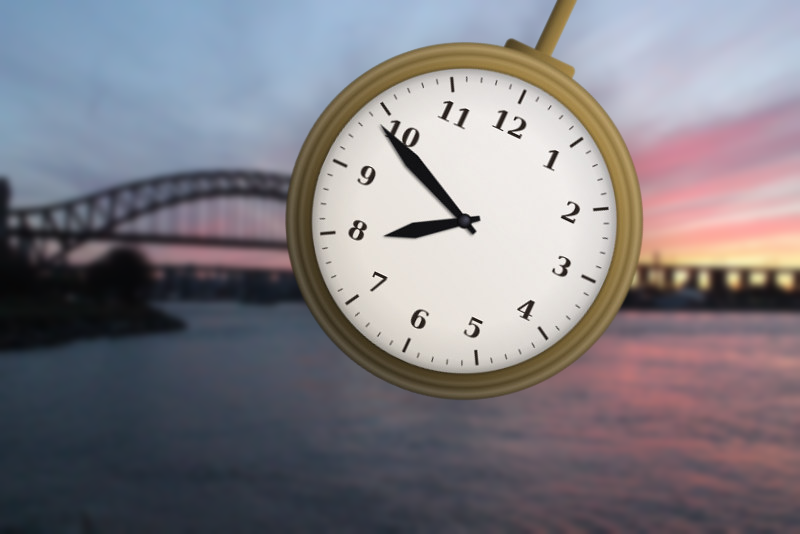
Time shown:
**7:49**
